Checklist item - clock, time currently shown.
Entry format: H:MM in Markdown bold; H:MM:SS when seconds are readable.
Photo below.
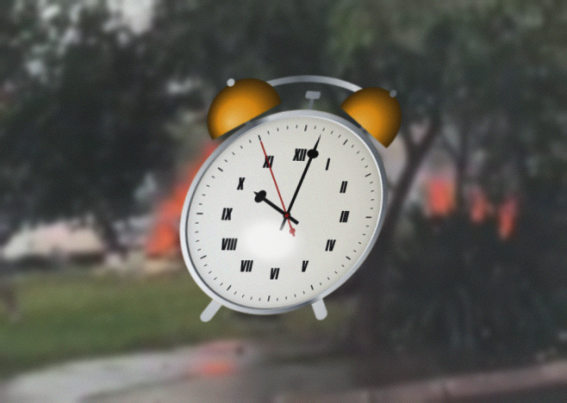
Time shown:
**10:01:55**
